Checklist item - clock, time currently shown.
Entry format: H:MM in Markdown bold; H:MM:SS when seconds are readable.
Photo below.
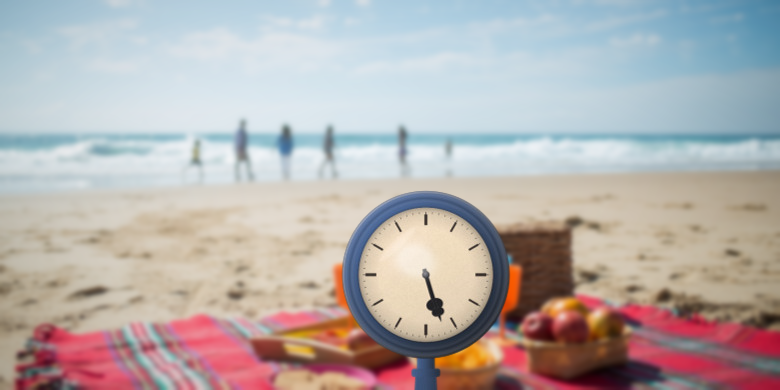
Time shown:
**5:27**
